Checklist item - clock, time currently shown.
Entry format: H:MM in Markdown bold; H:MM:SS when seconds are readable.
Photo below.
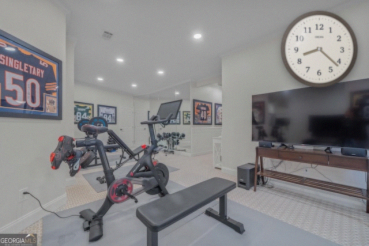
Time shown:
**8:22**
